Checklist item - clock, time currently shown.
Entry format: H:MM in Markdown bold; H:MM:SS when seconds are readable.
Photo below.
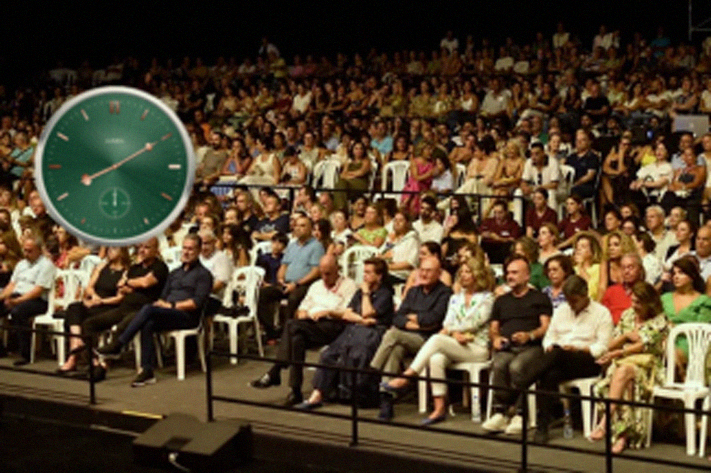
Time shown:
**8:10**
